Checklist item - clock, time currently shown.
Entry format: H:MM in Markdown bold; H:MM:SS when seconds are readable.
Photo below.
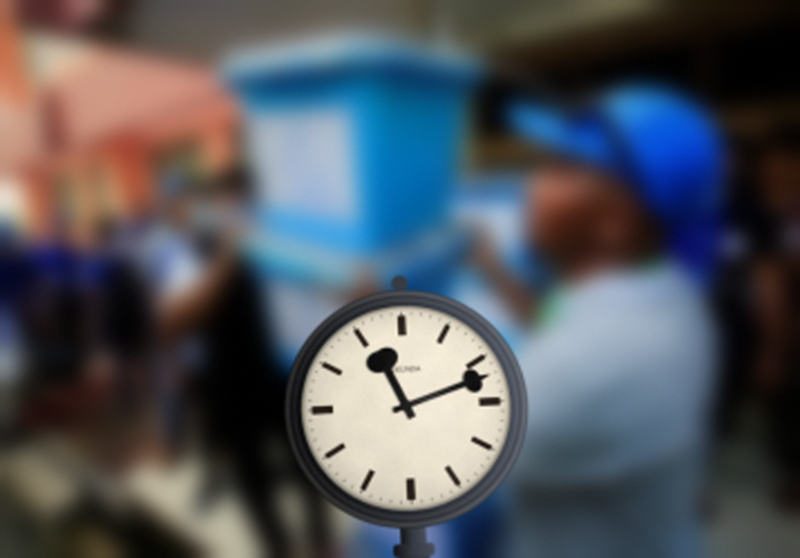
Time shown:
**11:12**
